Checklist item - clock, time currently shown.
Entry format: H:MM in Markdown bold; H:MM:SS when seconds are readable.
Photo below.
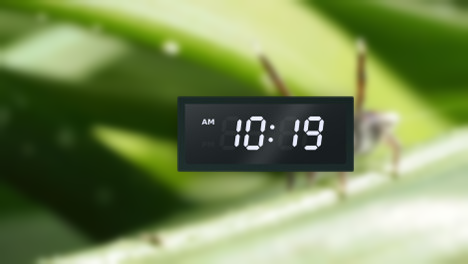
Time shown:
**10:19**
